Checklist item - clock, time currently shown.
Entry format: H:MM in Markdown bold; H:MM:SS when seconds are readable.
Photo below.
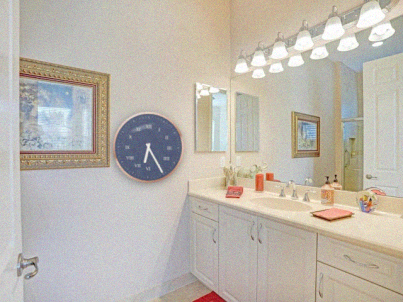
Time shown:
**6:25**
